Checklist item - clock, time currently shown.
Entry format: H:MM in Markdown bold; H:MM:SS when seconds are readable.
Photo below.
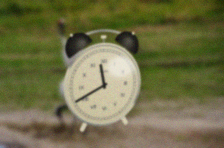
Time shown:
**11:41**
